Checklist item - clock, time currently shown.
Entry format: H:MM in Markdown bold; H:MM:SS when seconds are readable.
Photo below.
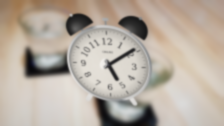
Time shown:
**5:09**
